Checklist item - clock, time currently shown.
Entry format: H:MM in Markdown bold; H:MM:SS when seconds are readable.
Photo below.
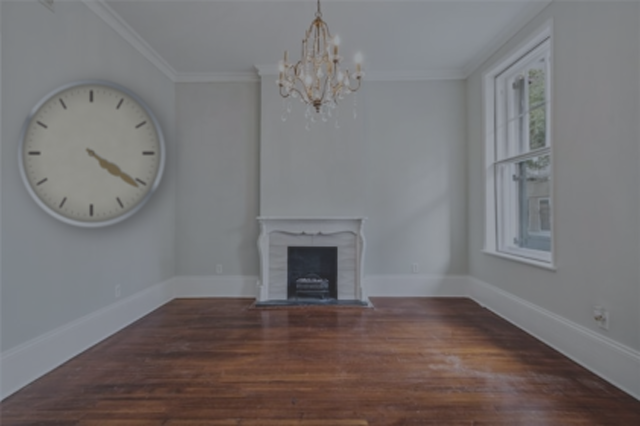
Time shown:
**4:21**
